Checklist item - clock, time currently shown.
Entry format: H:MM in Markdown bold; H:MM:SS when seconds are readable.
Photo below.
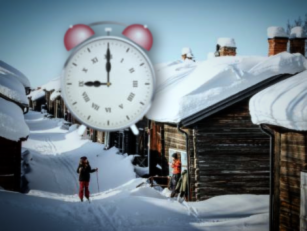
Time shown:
**9:00**
